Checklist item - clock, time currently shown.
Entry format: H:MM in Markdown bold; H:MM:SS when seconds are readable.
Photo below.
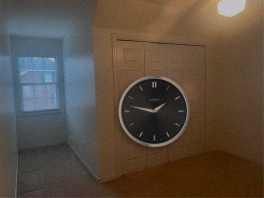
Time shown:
**1:47**
